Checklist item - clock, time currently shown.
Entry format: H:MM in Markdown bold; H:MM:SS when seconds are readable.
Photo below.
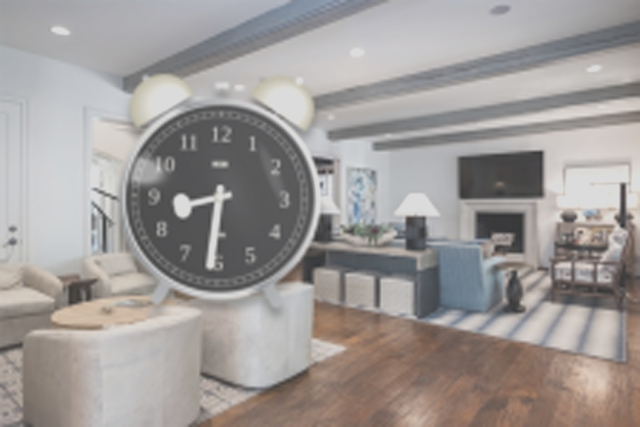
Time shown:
**8:31**
